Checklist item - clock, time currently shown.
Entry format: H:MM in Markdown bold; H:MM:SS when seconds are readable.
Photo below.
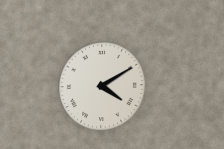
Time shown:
**4:10**
